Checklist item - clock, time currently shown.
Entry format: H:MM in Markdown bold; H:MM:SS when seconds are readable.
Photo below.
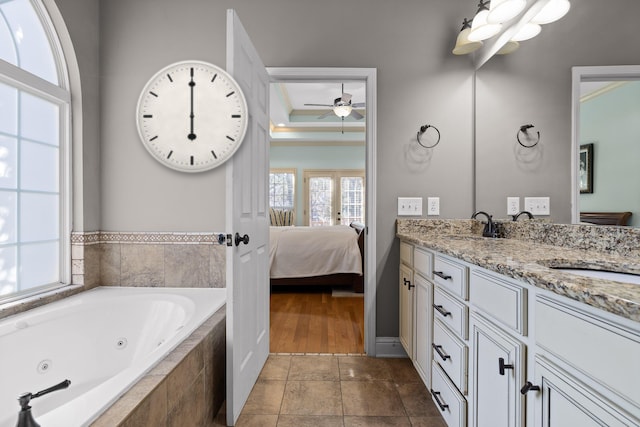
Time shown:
**6:00**
